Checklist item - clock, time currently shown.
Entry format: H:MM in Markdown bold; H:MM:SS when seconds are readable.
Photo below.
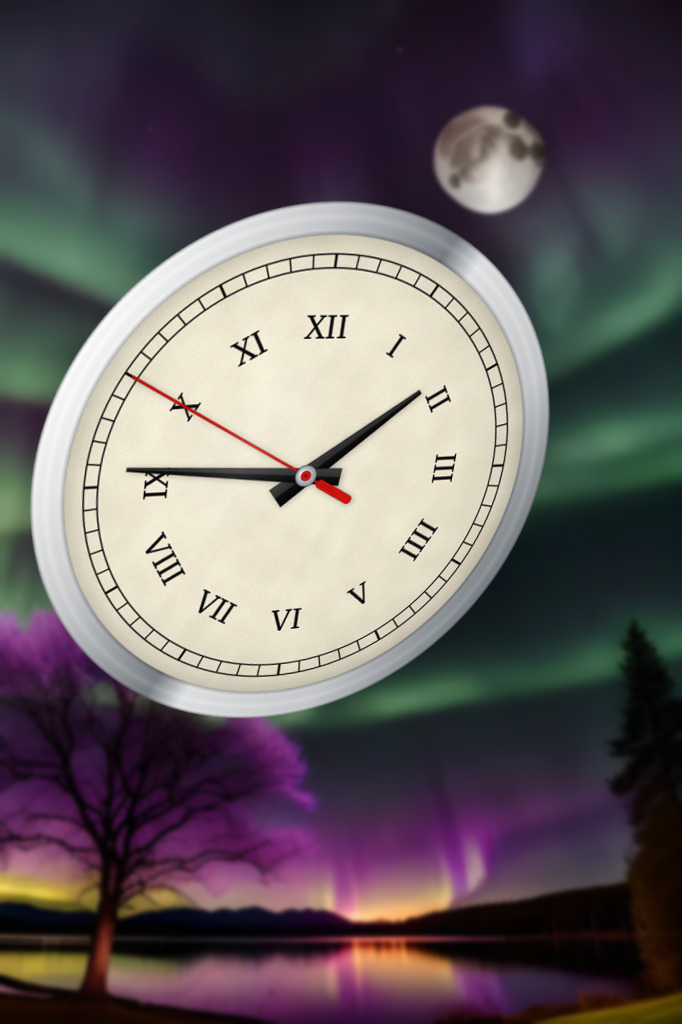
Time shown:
**1:45:50**
